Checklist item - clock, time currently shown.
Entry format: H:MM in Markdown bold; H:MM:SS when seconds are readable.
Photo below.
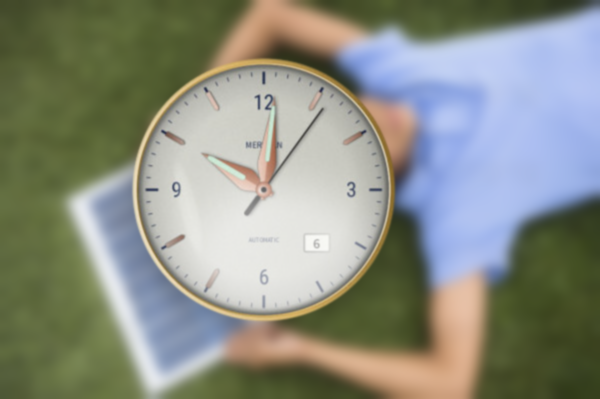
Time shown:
**10:01:06**
